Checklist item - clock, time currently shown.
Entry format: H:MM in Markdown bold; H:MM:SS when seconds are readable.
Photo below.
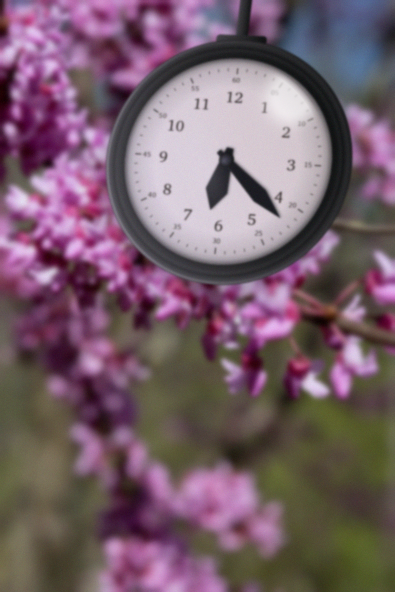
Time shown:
**6:22**
